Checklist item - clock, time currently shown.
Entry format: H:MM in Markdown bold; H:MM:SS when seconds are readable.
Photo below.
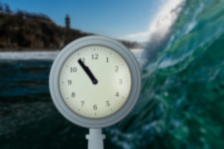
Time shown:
**10:54**
